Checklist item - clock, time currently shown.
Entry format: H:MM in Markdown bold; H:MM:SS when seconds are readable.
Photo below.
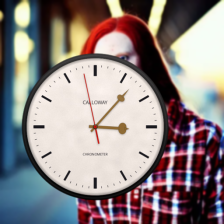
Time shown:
**3:06:58**
